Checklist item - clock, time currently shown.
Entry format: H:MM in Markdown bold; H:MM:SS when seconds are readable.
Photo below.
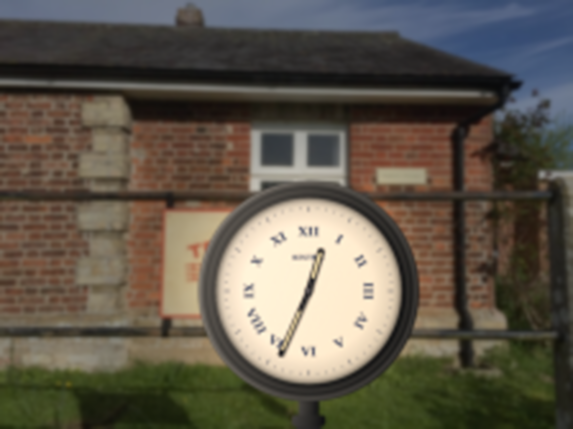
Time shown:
**12:34**
